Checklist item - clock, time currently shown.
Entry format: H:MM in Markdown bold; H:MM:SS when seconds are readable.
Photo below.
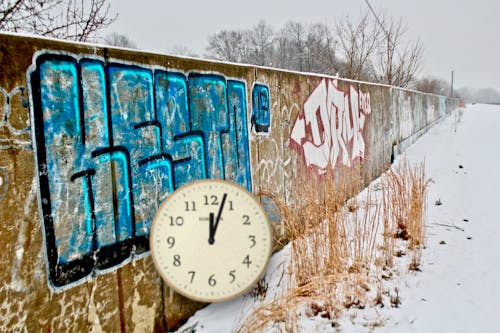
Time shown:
**12:03**
